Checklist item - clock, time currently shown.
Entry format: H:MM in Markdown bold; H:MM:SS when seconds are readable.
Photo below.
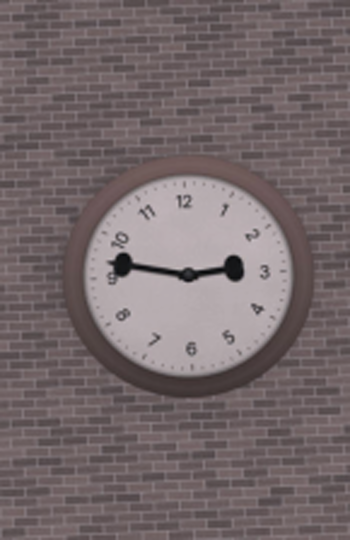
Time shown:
**2:47**
